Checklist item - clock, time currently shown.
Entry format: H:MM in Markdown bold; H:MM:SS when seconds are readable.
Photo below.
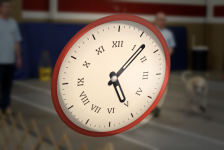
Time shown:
**5:07**
